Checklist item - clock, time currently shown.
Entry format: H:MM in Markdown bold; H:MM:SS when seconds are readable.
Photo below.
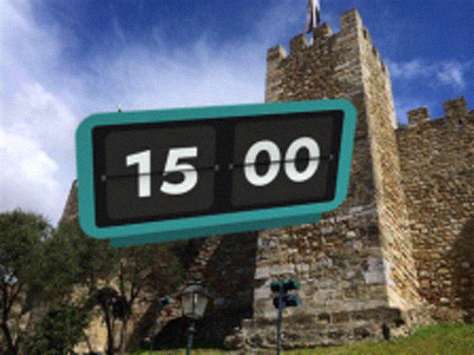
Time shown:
**15:00**
